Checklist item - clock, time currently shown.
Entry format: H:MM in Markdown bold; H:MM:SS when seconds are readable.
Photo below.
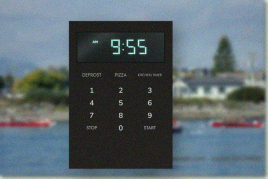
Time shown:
**9:55**
